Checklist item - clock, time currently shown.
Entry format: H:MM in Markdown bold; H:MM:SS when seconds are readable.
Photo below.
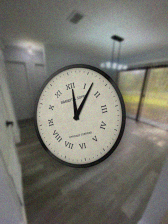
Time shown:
**12:07**
